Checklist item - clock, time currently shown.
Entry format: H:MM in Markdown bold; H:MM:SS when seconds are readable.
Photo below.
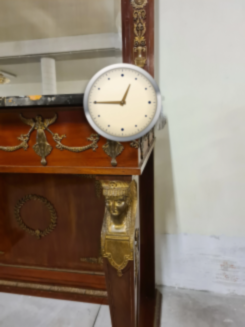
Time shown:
**12:45**
